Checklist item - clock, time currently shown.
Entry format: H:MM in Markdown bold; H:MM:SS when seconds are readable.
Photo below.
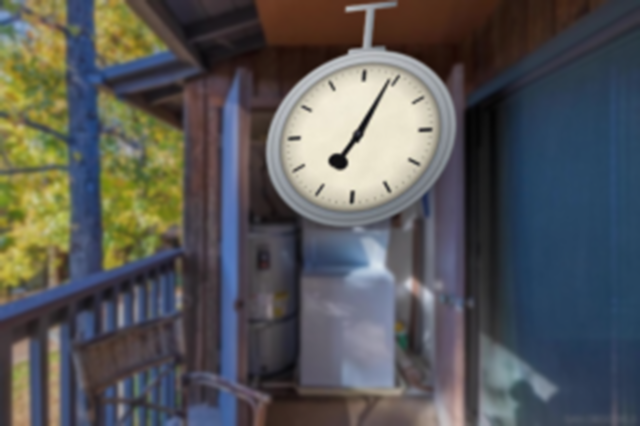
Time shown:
**7:04**
